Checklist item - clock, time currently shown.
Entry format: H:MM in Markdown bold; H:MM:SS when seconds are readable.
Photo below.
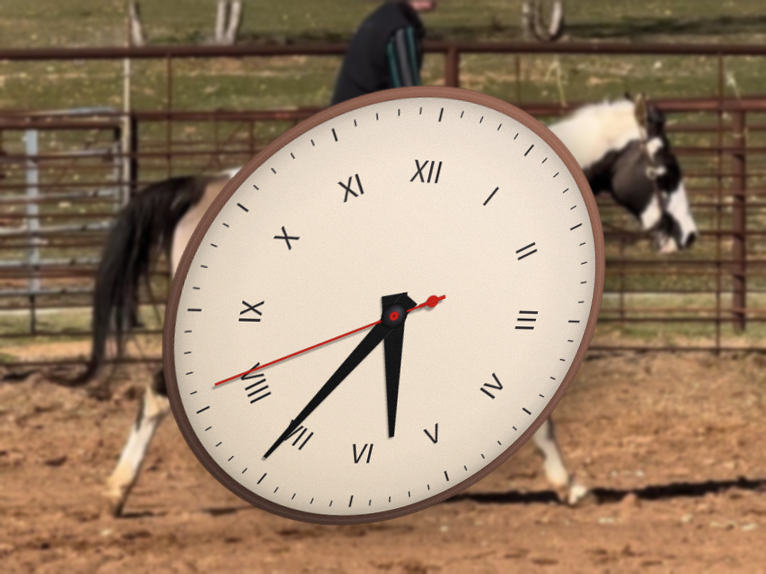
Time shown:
**5:35:41**
